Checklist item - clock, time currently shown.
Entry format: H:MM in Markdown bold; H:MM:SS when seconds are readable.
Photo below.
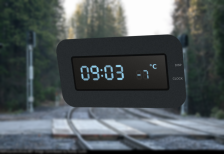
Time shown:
**9:03**
